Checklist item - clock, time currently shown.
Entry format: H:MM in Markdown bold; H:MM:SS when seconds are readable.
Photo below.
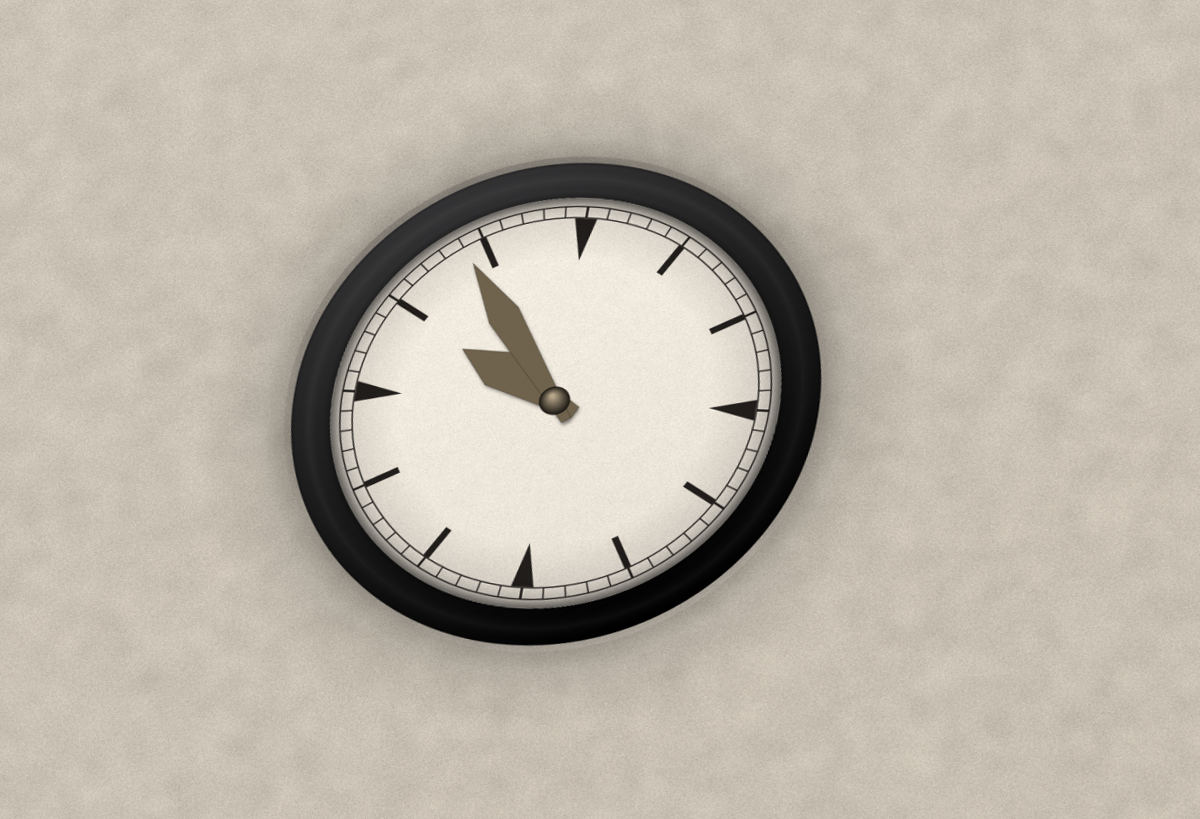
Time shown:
**9:54**
